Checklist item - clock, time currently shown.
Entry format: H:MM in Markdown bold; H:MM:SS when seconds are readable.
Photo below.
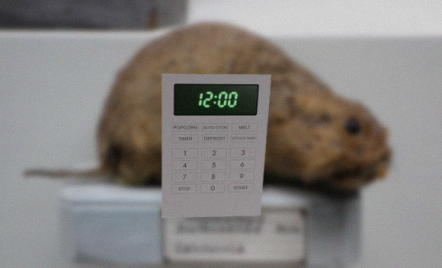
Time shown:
**12:00**
